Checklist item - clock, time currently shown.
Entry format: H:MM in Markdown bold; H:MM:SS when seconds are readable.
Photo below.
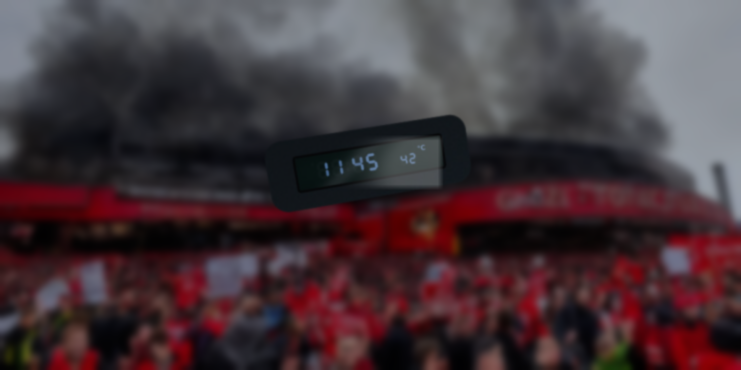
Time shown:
**11:45**
